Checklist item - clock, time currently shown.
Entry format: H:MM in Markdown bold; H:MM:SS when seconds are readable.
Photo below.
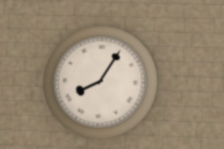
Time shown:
**8:05**
